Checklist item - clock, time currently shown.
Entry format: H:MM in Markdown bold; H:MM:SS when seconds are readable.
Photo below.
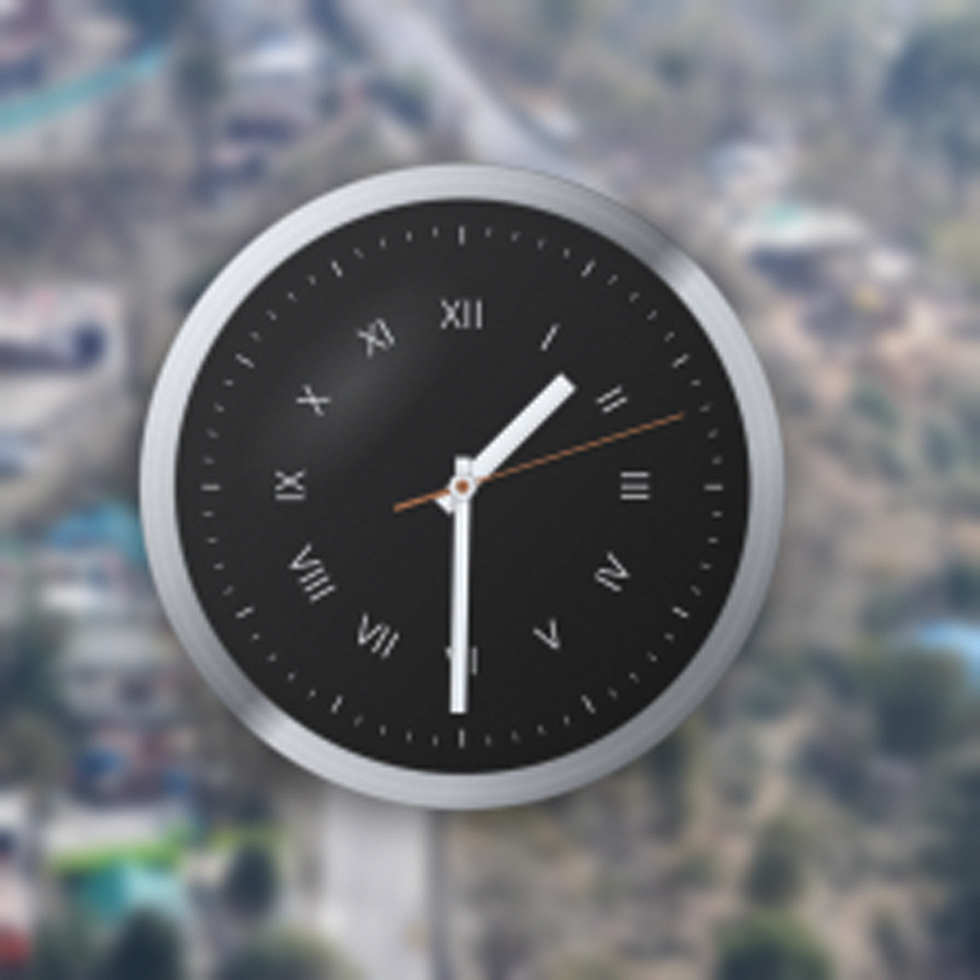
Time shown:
**1:30:12**
